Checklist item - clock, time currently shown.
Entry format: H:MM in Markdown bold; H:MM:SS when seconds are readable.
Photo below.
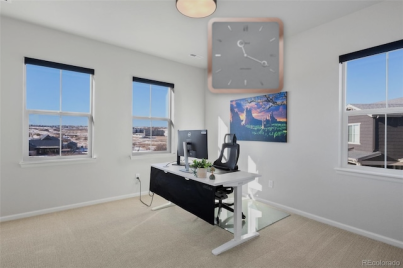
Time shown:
**11:19**
